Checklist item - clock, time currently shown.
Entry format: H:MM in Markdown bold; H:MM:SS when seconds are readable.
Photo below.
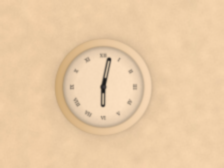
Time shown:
**6:02**
